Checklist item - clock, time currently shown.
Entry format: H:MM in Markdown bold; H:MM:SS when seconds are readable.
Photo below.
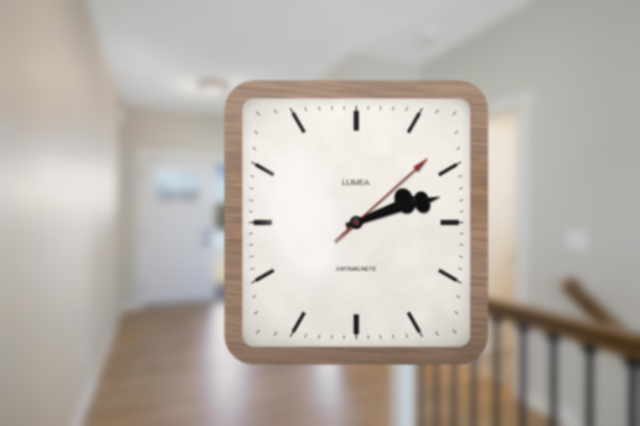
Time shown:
**2:12:08**
